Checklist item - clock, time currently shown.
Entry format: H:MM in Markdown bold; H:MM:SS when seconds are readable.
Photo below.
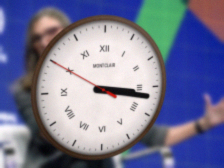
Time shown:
**3:16:50**
